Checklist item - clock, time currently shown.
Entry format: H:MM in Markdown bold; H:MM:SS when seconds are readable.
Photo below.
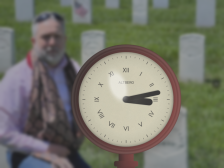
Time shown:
**3:13**
